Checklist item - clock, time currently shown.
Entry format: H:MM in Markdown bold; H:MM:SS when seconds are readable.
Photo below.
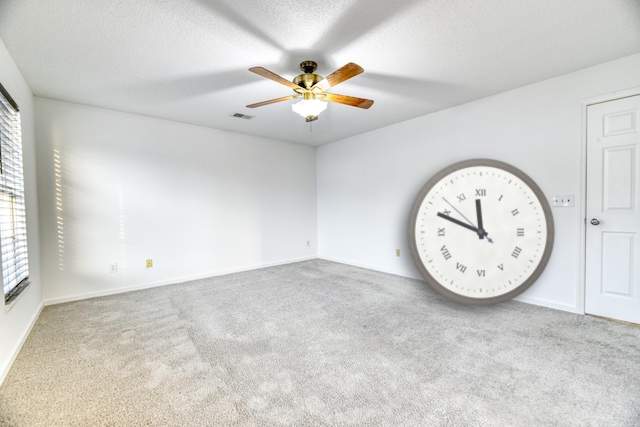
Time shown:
**11:48:52**
